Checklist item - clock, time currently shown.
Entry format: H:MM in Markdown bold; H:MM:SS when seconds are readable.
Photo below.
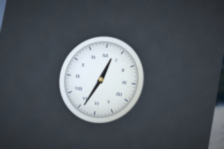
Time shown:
**12:34**
